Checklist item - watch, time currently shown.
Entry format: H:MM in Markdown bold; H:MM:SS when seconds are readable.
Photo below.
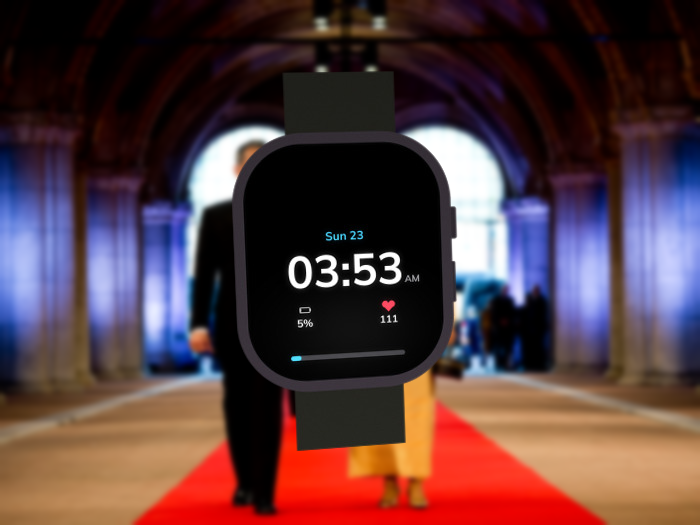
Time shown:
**3:53**
